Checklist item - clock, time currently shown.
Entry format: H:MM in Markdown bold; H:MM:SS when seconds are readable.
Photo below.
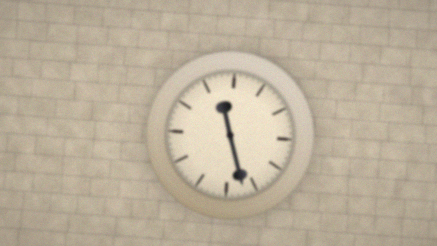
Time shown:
**11:27**
